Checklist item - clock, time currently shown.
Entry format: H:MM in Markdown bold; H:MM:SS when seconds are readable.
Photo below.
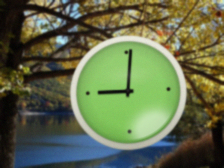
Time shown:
**9:01**
